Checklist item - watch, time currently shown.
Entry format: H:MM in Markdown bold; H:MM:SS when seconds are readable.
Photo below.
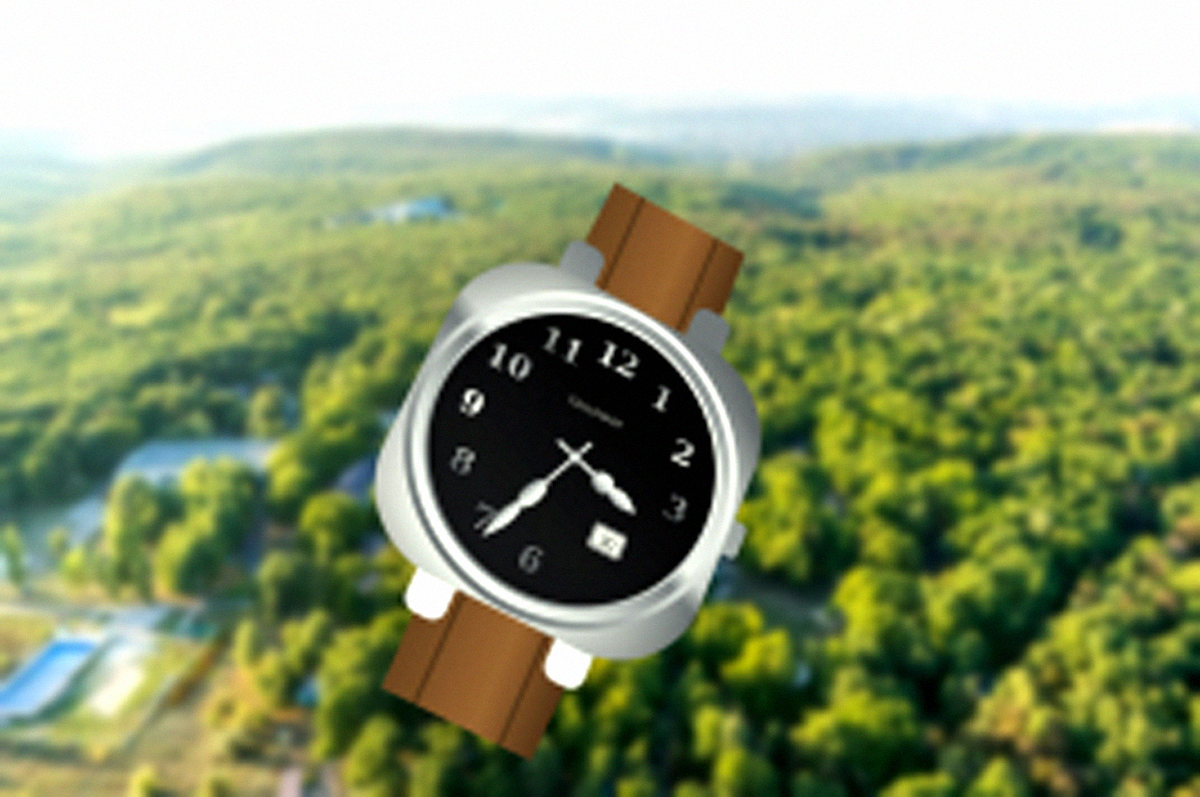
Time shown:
**3:34**
